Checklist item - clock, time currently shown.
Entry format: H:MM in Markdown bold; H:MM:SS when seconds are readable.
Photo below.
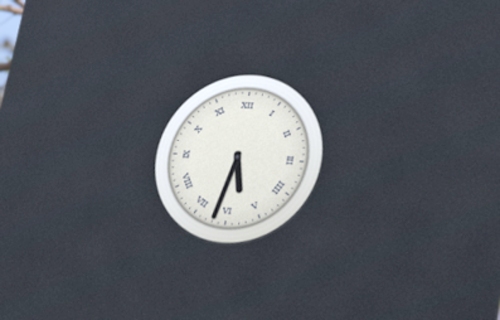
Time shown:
**5:32**
